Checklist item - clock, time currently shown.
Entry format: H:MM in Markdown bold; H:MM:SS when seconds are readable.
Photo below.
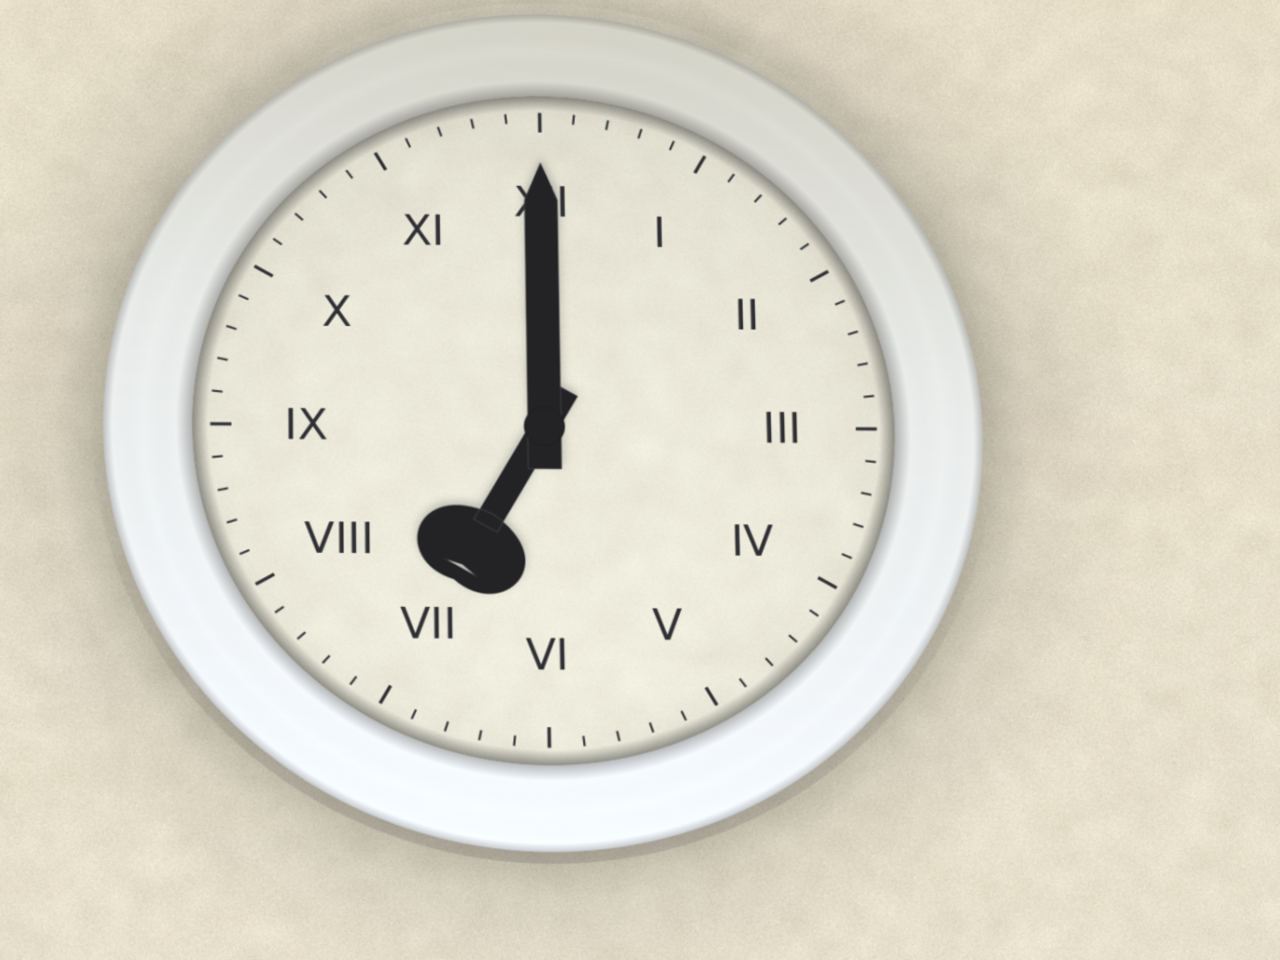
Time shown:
**7:00**
